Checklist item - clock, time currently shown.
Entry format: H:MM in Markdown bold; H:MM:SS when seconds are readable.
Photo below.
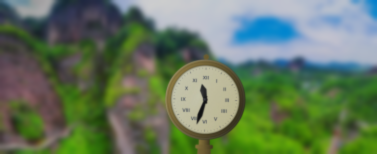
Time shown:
**11:33**
